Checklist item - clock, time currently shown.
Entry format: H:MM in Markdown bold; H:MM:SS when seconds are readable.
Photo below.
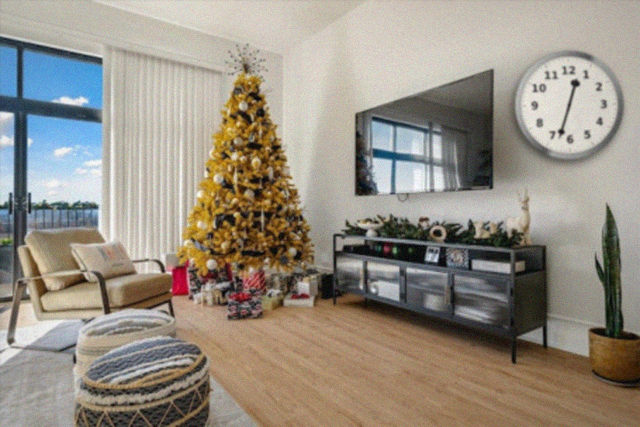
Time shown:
**12:33**
